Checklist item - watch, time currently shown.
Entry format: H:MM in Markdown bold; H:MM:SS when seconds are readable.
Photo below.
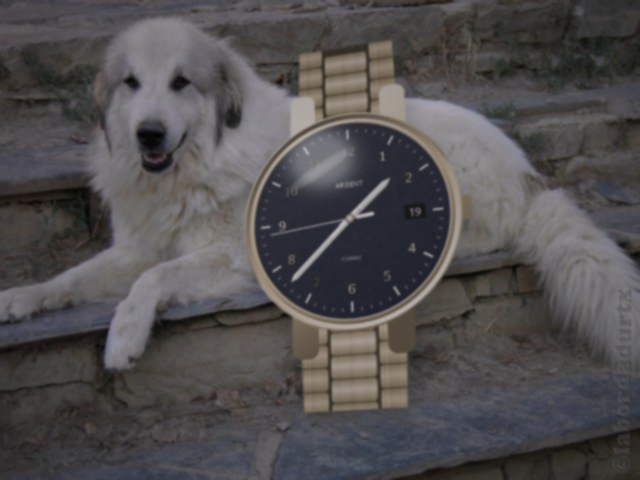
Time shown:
**1:37:44**
